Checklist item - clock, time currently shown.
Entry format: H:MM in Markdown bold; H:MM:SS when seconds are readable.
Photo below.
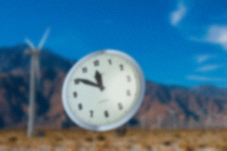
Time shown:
**11:51**
